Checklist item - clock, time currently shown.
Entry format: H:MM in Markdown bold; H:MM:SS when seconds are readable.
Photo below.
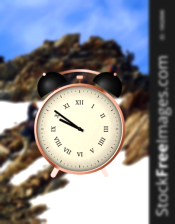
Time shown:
**9:51**
